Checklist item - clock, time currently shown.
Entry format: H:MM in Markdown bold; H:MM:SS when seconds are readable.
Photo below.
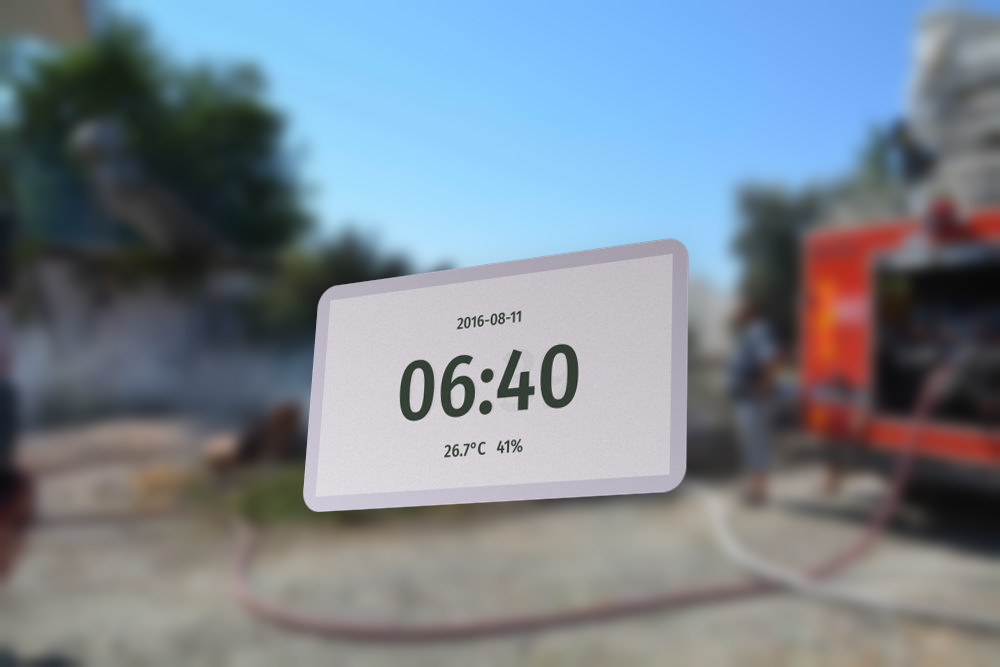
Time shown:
**6:40**
